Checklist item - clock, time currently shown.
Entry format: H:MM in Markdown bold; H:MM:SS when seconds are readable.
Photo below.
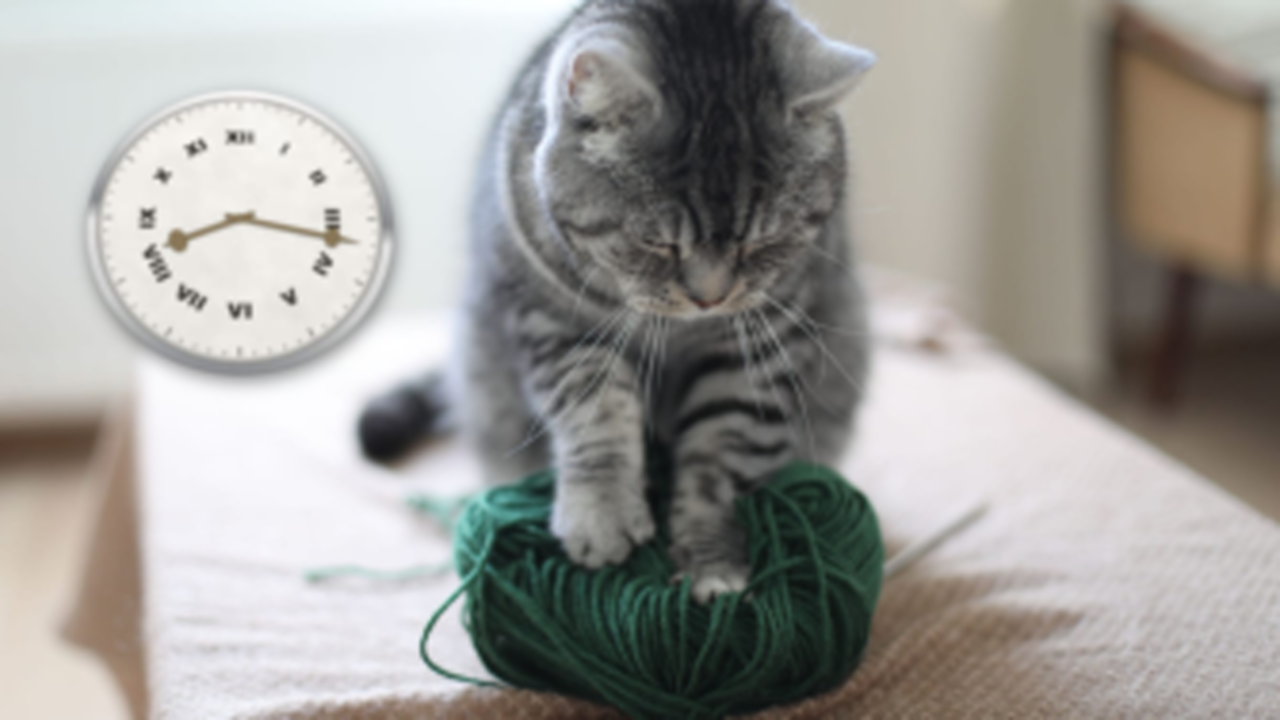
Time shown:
**8:17**
